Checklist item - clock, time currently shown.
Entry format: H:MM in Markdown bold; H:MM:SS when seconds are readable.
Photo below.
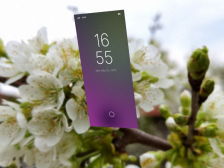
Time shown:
**16:55**
